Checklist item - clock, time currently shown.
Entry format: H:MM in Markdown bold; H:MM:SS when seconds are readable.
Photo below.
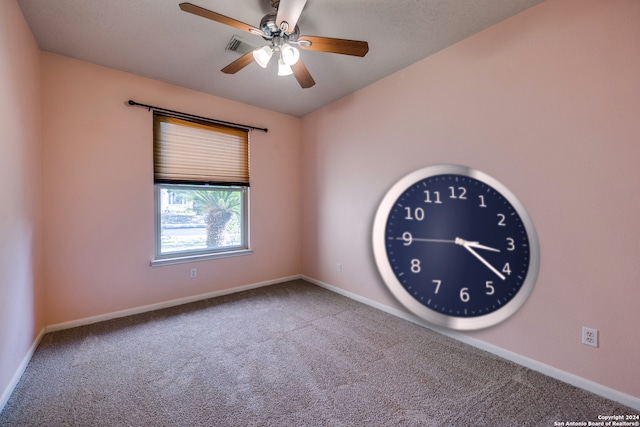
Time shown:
**3:21:45**
